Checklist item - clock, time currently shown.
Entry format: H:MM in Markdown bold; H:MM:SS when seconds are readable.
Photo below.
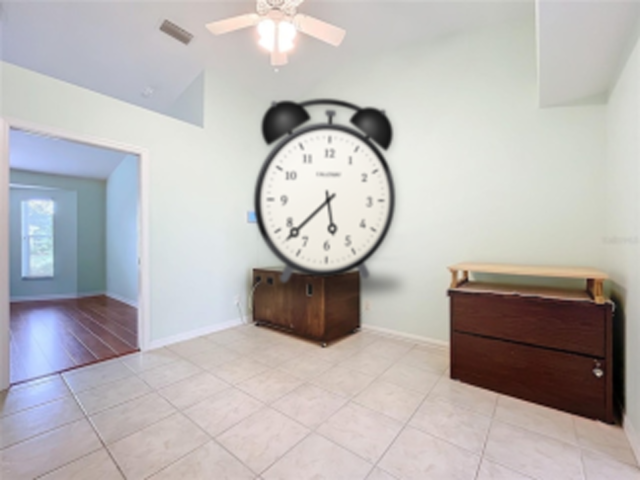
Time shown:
**5:38**
